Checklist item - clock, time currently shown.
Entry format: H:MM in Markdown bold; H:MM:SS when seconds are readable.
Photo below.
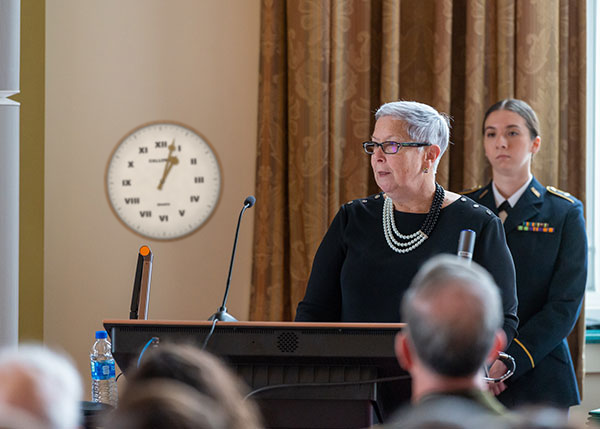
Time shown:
**1:03**
